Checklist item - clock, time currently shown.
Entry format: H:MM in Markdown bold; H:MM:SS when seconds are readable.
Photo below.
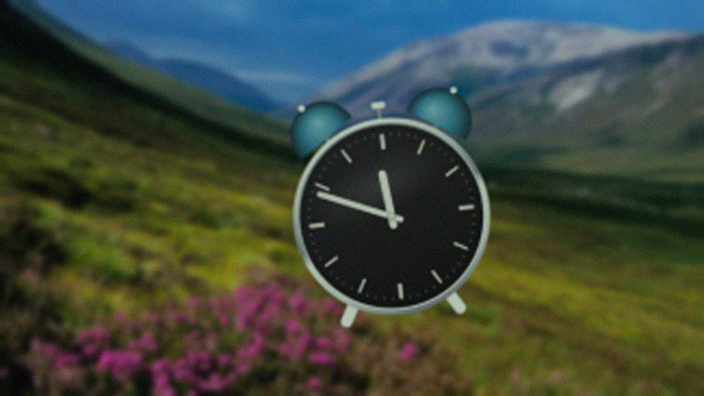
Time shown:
**11:49**
